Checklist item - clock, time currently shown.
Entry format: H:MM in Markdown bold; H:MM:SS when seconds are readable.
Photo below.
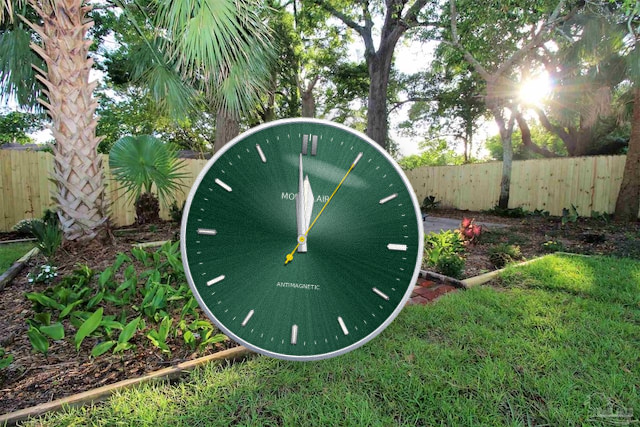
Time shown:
**11:59:05**
